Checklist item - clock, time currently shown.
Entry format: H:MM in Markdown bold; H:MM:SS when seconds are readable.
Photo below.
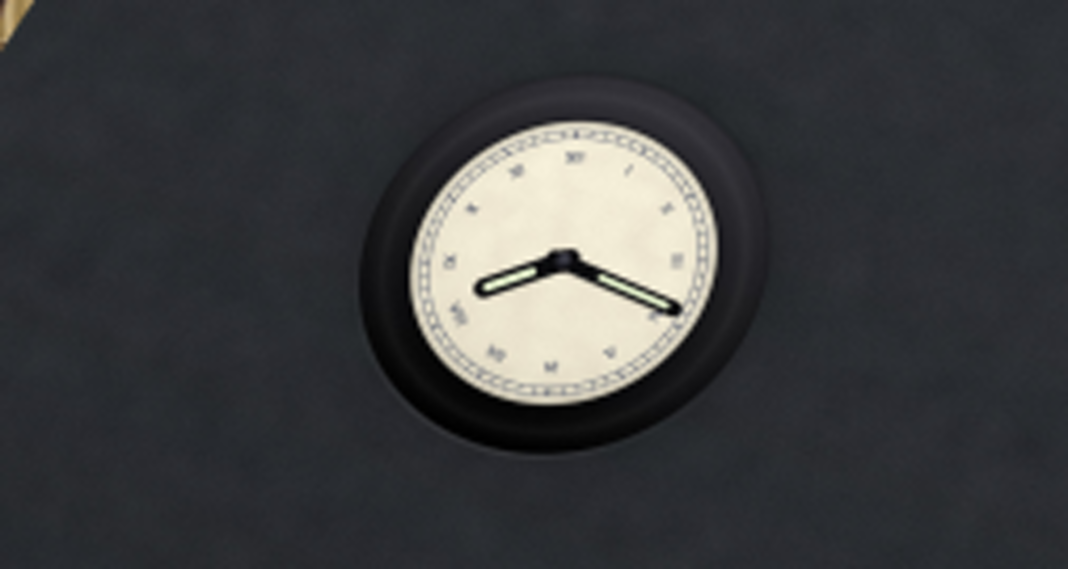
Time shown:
**8:19**
